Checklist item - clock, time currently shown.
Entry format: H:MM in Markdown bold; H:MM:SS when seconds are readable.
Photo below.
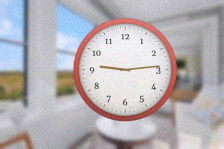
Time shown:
**9:14**
